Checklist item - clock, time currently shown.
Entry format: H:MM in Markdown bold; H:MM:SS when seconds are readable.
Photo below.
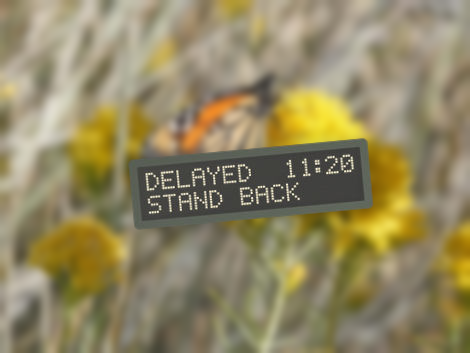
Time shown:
**11:20**
